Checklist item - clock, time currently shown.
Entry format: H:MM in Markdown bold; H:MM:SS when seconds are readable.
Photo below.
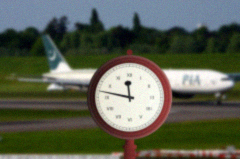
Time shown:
**11:47**
